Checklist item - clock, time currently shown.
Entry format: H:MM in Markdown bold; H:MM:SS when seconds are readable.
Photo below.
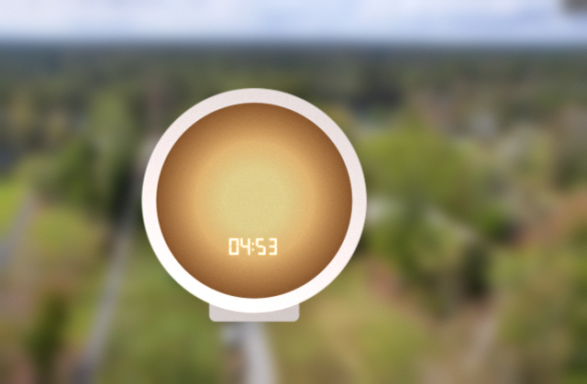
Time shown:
**4:53**
